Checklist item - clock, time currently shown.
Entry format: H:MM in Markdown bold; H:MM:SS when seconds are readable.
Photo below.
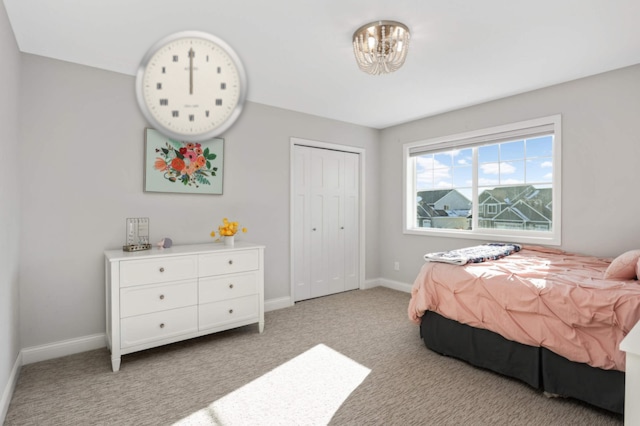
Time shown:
**12:00**
